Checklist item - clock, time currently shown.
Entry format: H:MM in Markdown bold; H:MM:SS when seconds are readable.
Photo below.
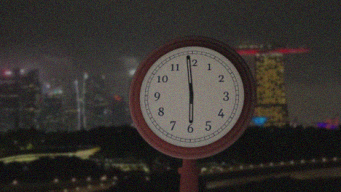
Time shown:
**5:59**
